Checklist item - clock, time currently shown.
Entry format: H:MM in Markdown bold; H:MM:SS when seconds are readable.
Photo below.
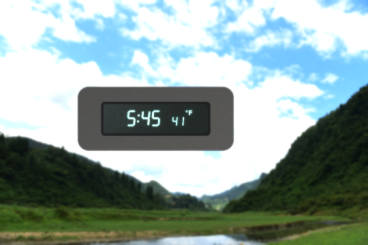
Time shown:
**5:45**
